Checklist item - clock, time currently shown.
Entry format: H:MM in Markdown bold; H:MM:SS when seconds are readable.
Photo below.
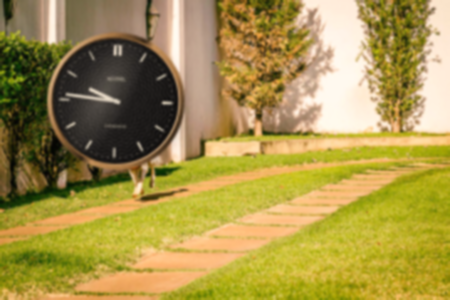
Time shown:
**9:46**
